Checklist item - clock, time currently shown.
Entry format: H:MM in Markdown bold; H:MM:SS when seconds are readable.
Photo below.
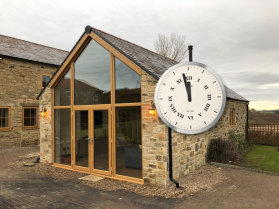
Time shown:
**11:58**
